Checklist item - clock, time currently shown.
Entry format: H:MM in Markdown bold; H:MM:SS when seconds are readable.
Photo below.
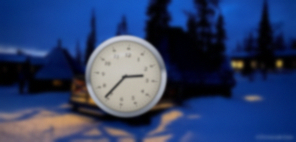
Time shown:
**2:36**
